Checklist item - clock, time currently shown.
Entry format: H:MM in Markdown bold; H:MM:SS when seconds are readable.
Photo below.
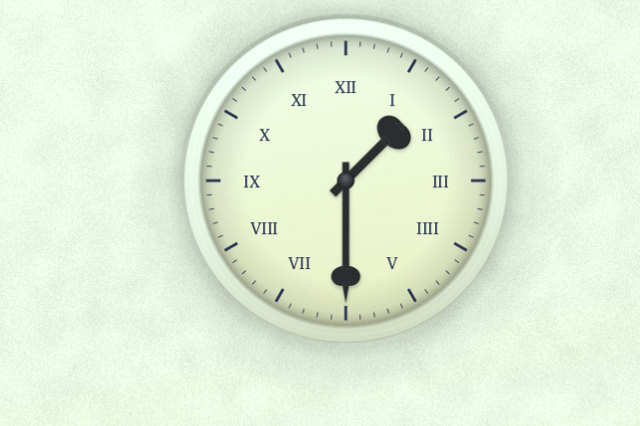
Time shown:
**1:30**
